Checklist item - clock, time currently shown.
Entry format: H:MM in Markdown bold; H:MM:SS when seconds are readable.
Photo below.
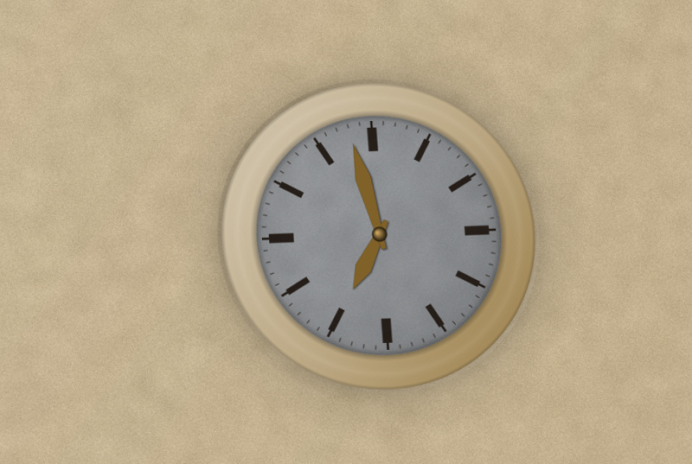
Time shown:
**6:58**
